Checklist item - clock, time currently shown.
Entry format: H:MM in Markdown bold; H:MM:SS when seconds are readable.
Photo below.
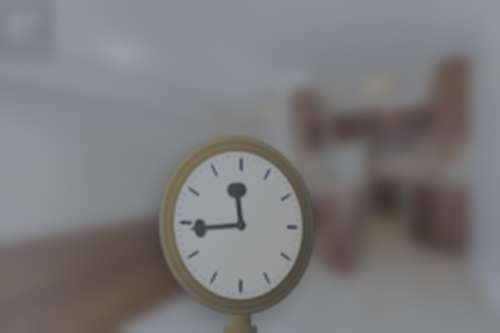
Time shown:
**11:44**
